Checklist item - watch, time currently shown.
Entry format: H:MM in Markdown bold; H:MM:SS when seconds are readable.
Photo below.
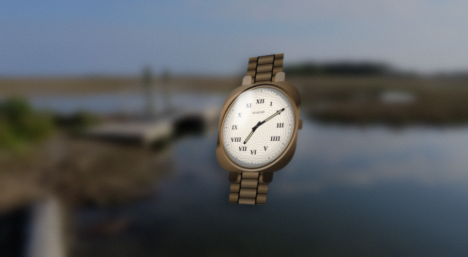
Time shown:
**7:10**
